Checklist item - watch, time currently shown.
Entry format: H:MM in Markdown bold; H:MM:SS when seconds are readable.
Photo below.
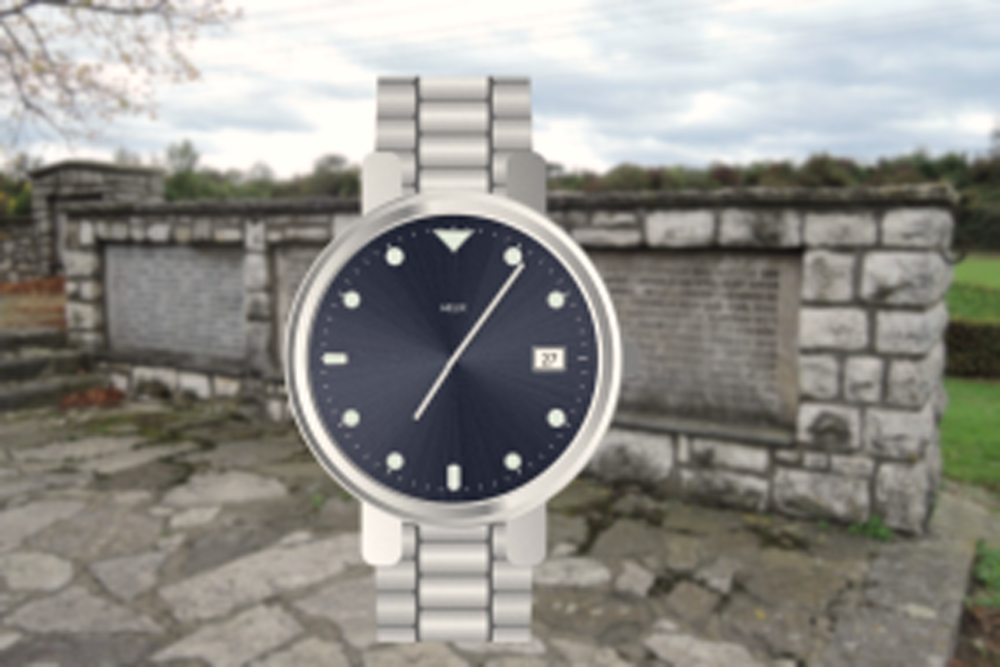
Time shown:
**7:06**
